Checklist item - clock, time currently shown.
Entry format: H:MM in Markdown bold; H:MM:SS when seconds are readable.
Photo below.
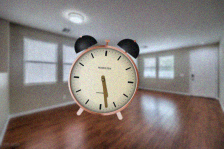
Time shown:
**5:28**
